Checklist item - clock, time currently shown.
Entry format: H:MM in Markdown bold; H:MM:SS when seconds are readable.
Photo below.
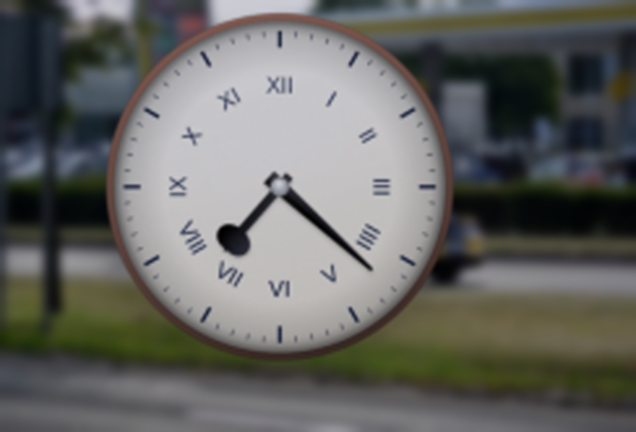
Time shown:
**7:22**
